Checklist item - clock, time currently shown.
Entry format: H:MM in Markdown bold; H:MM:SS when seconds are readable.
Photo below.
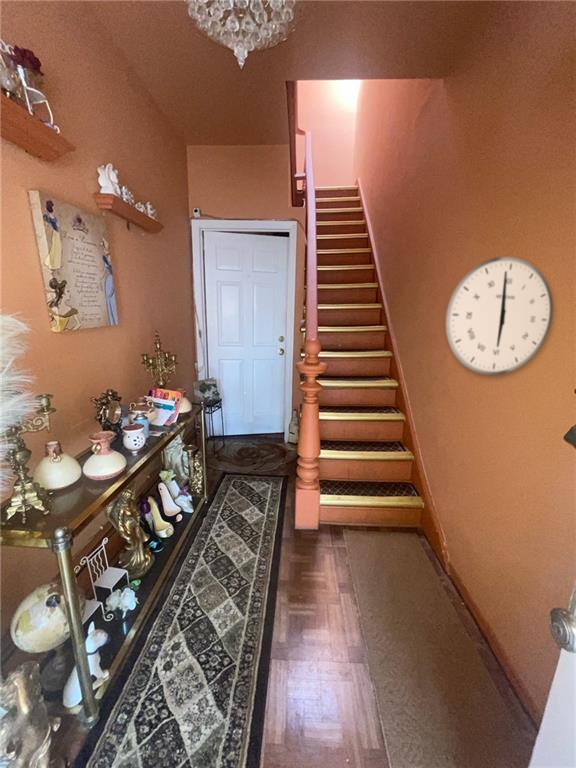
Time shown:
**5:59**
